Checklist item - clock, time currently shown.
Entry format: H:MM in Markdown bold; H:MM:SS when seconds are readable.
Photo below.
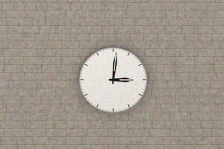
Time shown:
**3:01**
